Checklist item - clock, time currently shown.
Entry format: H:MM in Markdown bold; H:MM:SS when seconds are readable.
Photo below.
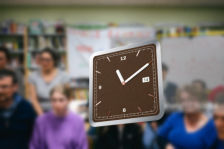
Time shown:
**11:10**
